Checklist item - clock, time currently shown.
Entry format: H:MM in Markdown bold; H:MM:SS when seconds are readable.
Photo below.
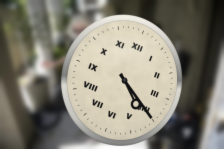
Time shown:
**4:20**
